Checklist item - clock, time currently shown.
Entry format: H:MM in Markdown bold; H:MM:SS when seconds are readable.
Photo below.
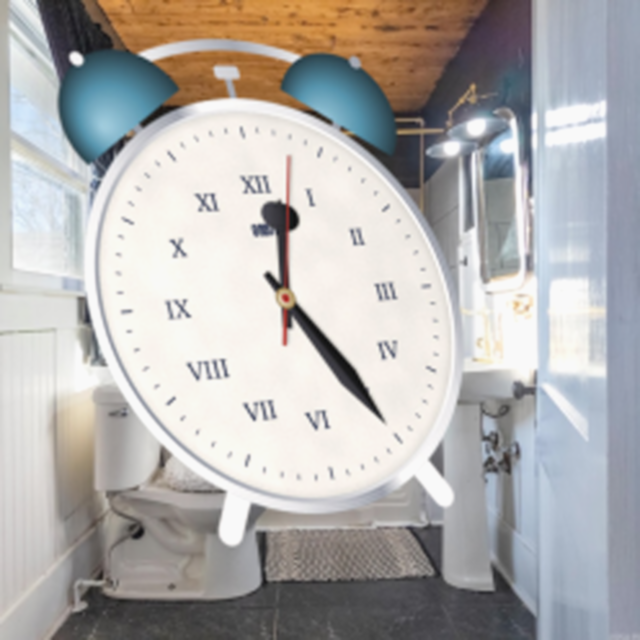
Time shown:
**12:25:03**
